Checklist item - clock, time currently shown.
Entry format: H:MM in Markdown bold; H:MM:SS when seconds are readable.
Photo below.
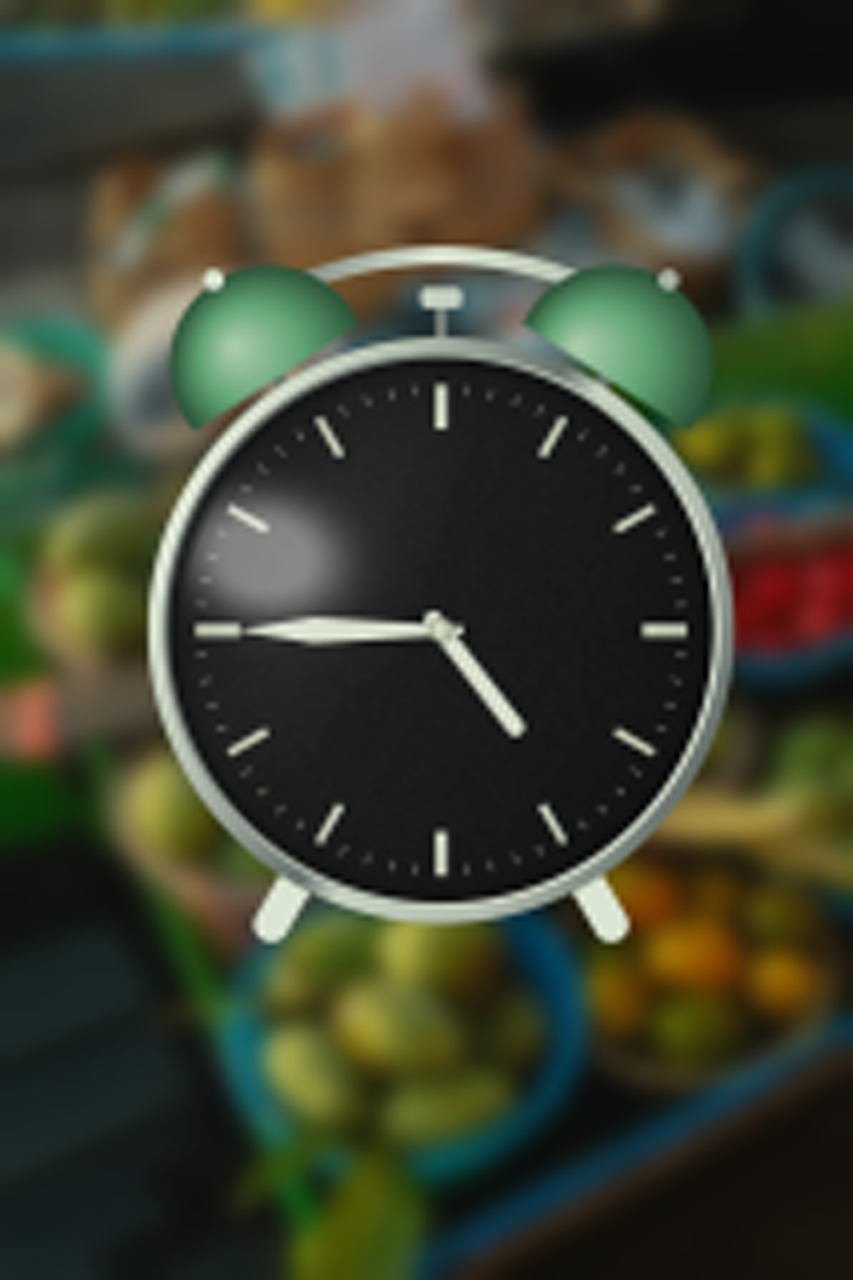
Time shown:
**4:45**
